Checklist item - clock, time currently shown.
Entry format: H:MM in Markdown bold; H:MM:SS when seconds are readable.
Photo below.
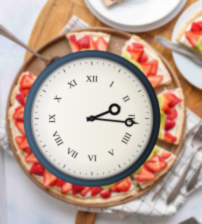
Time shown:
**2:16**
